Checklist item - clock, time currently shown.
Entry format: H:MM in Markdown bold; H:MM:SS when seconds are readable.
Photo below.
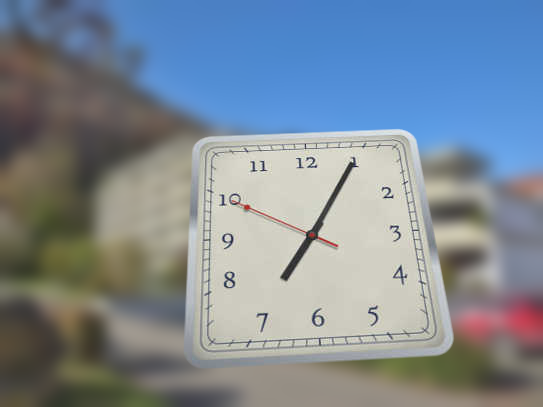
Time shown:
**7:04:50**
